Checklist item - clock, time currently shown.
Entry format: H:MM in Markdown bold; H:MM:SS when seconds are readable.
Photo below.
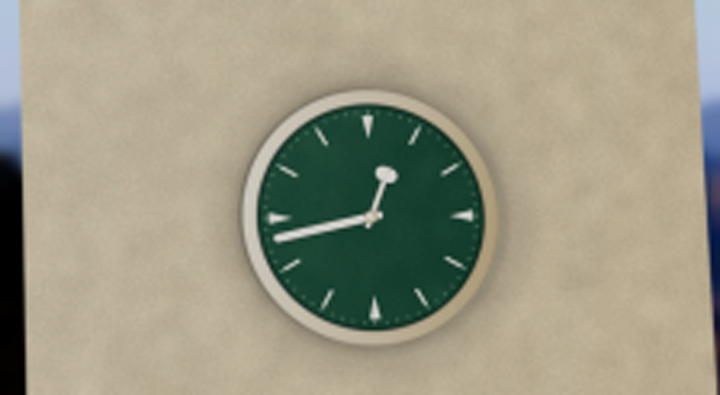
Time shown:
**12:43**
